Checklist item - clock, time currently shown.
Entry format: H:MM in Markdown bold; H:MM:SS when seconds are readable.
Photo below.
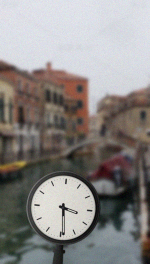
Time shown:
**3:29**
